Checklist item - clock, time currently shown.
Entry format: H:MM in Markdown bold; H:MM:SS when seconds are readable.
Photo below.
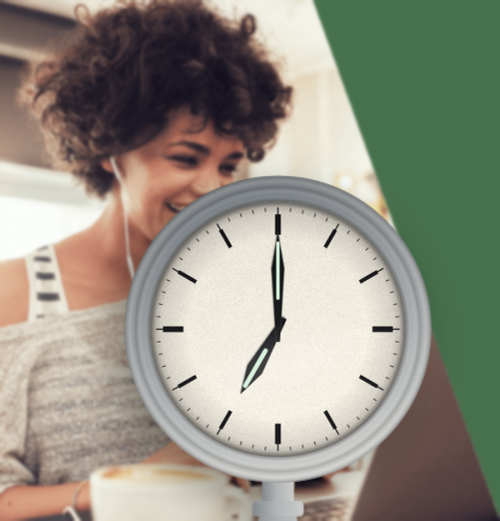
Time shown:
**7:00**
